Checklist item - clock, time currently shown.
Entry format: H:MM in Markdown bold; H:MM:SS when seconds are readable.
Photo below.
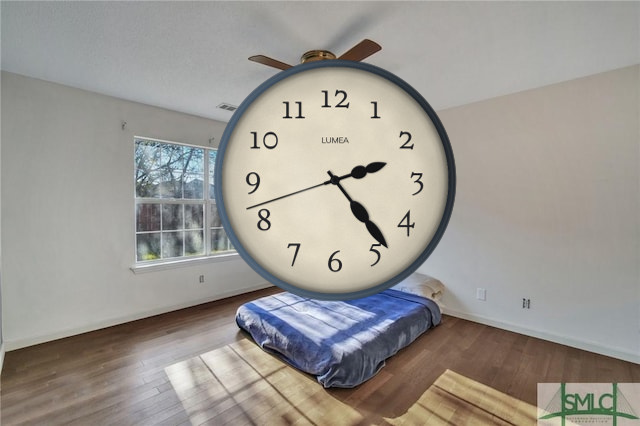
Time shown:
**2:23:42**
